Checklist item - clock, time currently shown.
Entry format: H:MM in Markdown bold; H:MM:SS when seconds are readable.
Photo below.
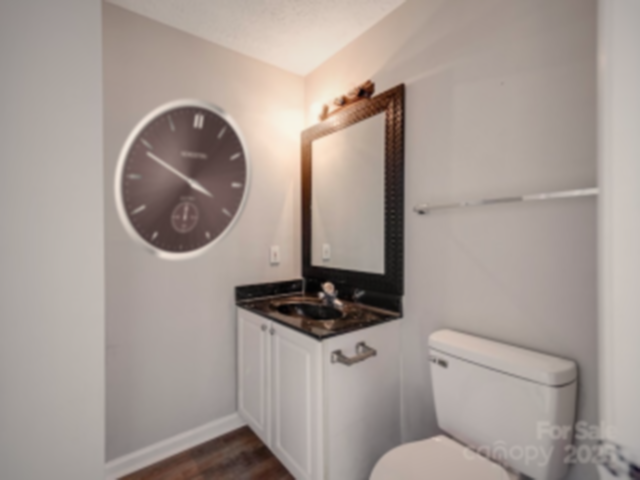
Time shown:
**3:49**
